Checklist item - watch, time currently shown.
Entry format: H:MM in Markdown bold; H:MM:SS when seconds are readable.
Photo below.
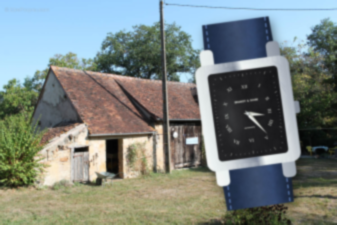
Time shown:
**3:24**
